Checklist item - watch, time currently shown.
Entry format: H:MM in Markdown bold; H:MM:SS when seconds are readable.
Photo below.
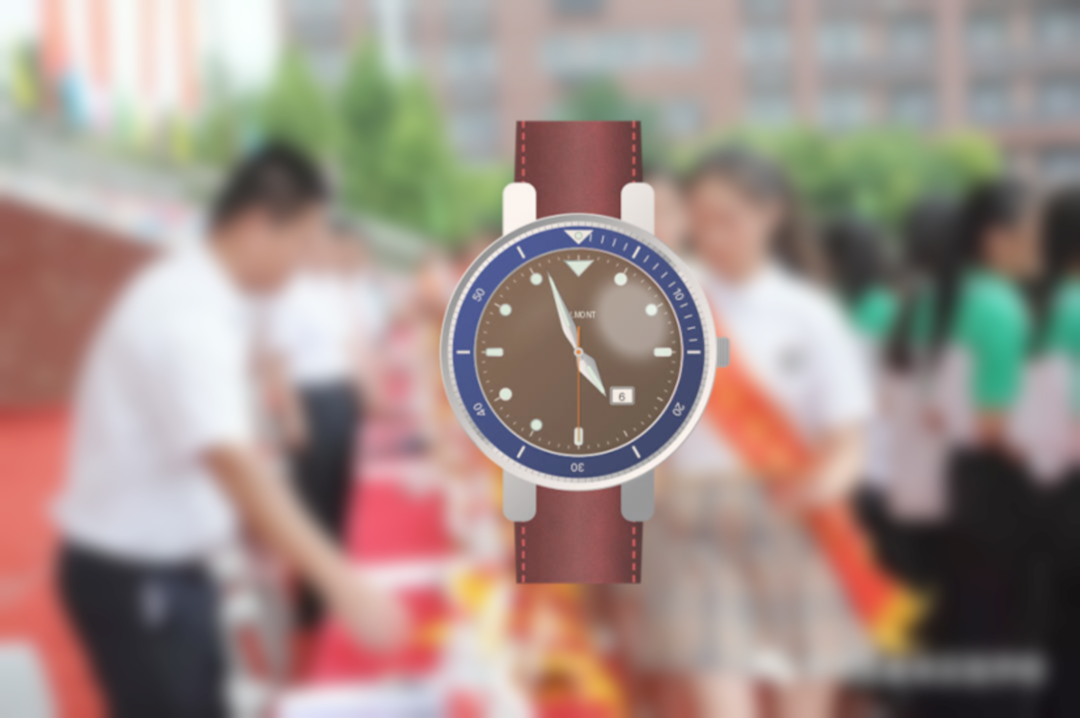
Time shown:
**4:56:30**
